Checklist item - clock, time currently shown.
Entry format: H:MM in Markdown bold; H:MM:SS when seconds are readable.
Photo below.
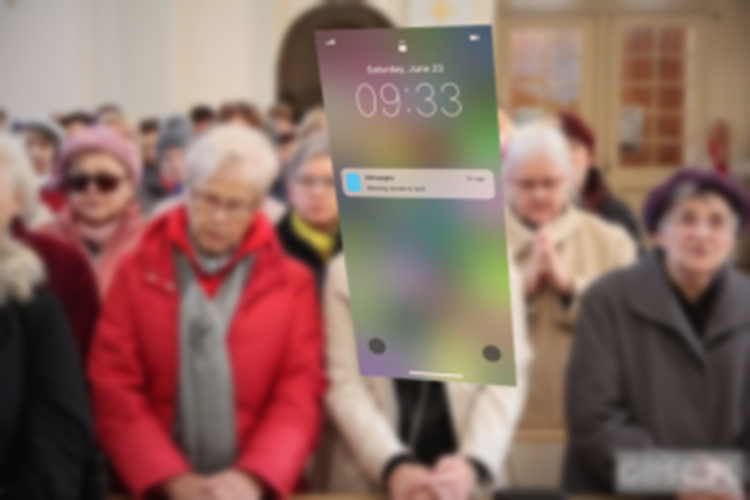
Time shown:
**9:33**
